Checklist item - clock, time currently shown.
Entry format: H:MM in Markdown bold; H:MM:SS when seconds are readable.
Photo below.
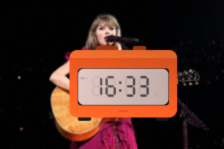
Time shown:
**16:33**
